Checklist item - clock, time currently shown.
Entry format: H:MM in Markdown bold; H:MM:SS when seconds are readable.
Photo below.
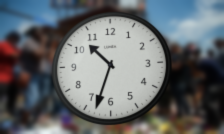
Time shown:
**10:33**
